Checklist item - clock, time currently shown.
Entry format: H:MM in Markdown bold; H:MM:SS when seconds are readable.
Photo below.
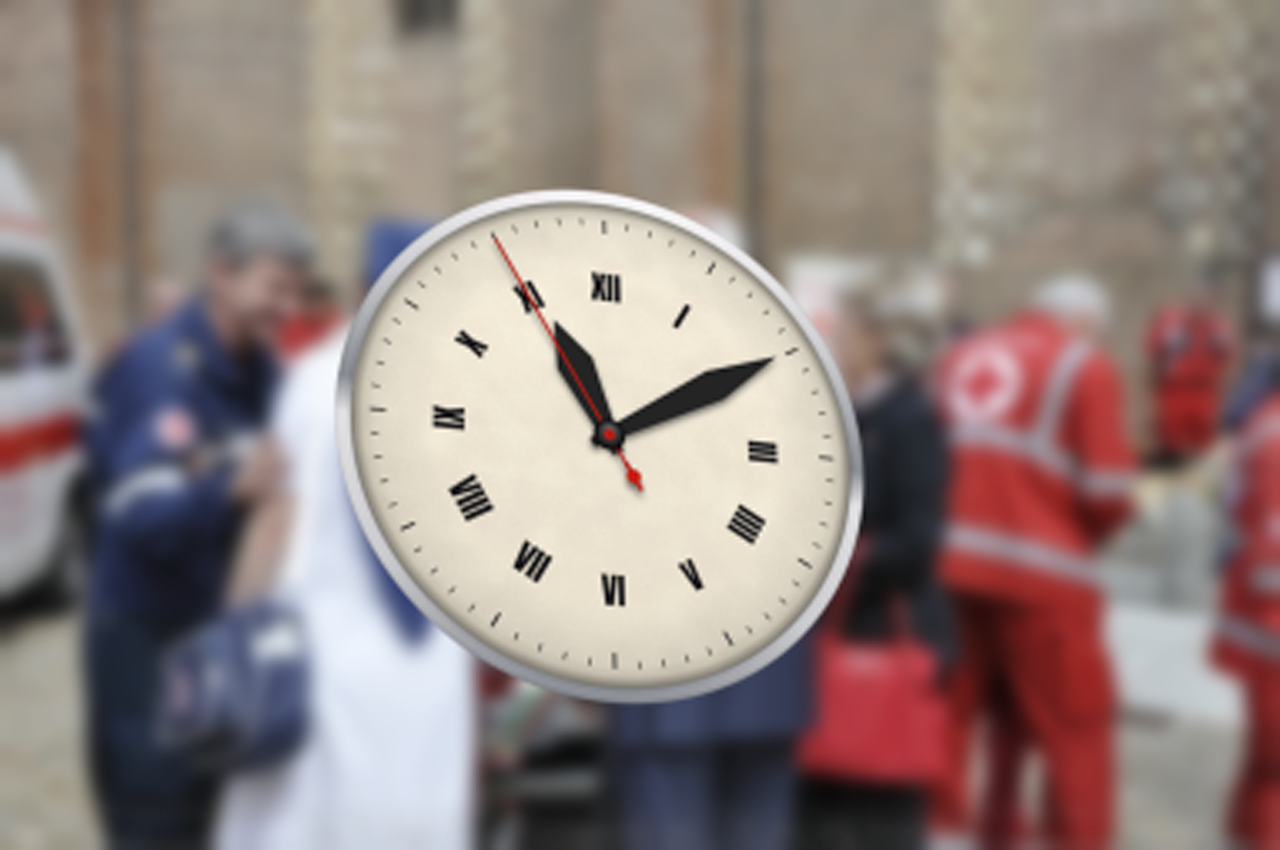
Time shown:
**11:09:55**
